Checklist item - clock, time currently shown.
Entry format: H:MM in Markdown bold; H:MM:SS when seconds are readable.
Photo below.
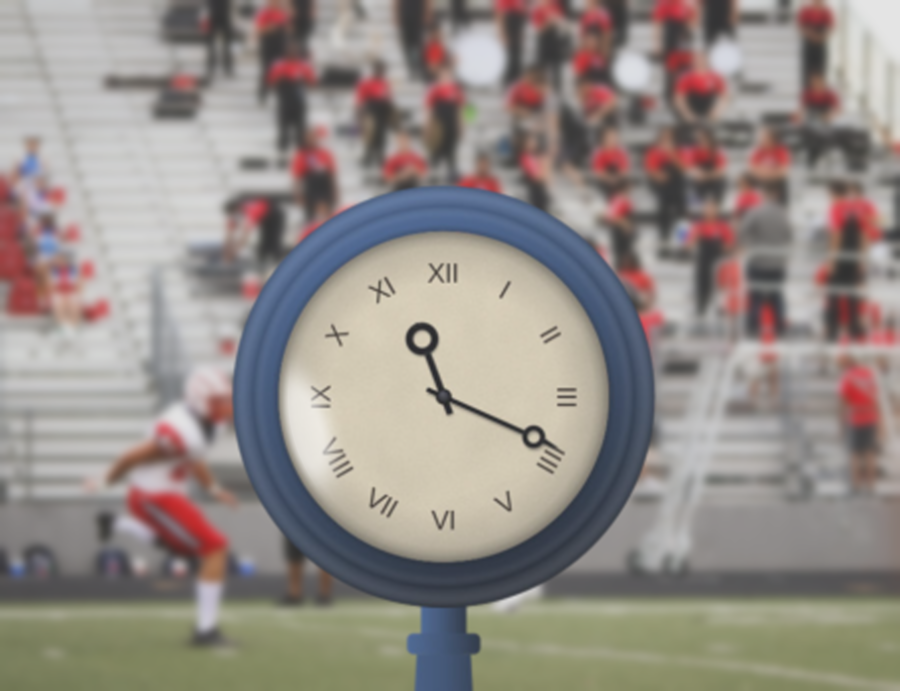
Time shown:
**11:19**
